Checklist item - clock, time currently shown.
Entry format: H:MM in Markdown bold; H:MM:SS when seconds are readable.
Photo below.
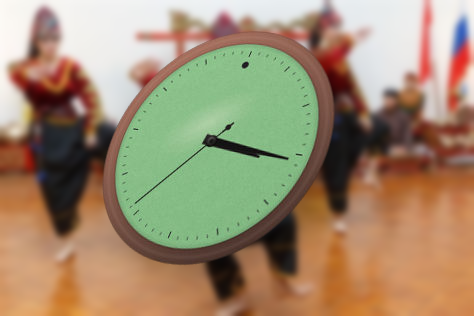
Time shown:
**3:15:36**
